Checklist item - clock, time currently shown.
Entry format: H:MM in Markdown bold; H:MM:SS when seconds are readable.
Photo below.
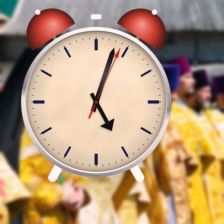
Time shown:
**5:03:04**
